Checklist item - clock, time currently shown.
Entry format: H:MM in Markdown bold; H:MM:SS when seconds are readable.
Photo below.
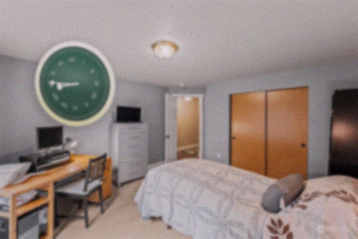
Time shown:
**8:46**
